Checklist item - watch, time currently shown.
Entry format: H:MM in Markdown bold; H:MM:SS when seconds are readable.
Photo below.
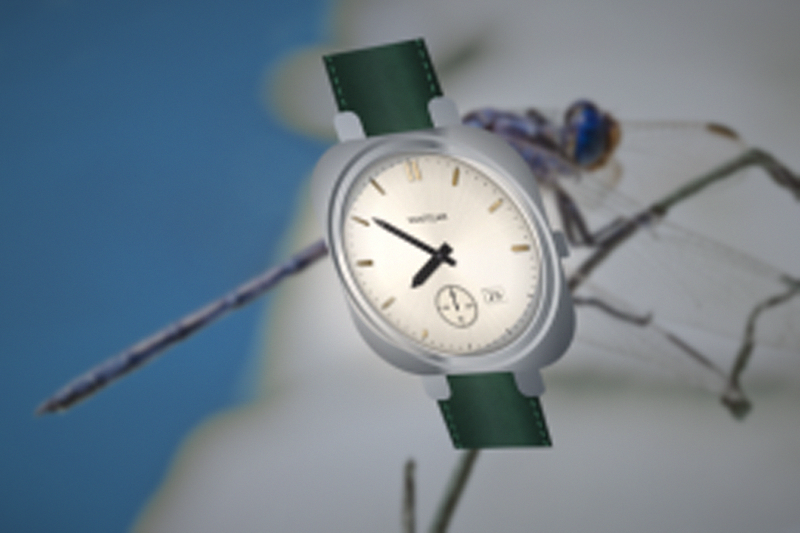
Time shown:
**7:51**
